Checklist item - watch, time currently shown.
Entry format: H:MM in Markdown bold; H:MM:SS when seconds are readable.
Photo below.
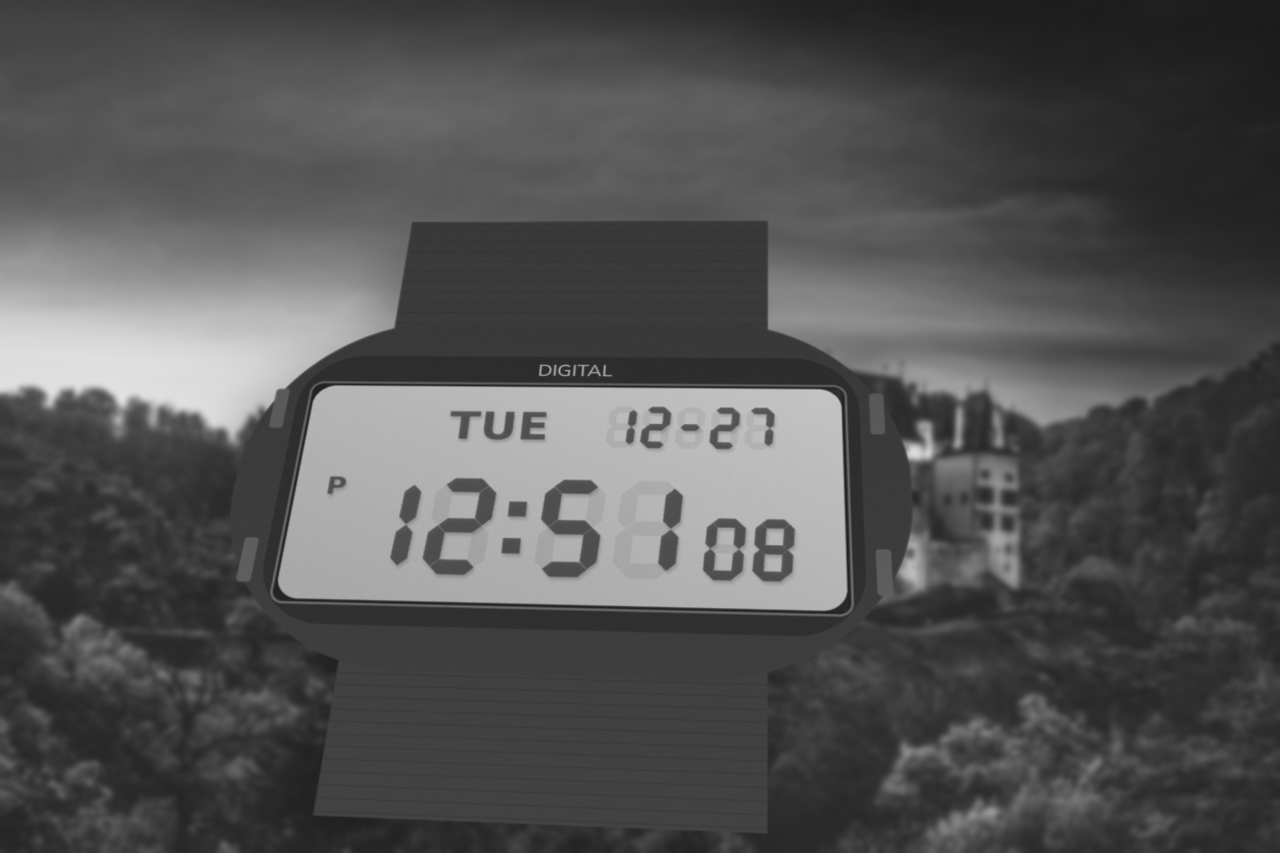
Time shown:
**12:51:08**
